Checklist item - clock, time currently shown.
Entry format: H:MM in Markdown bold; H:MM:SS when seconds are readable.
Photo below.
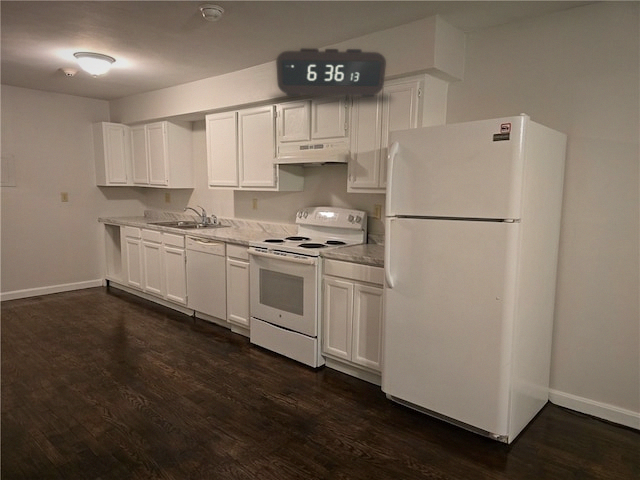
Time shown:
**6:36:13**
